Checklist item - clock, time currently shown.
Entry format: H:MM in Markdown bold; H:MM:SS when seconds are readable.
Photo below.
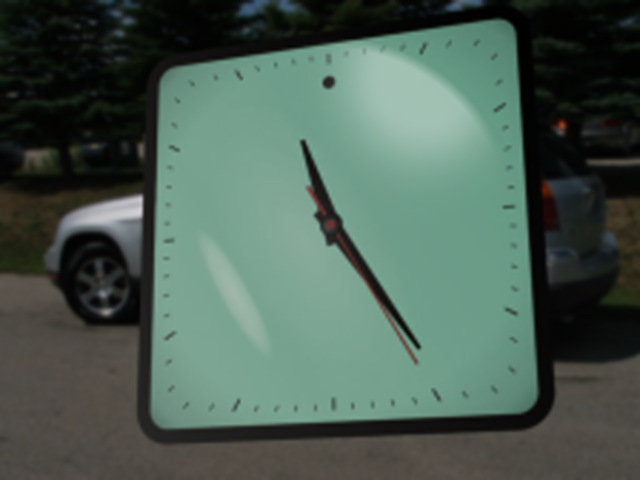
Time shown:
**11:24:25**
